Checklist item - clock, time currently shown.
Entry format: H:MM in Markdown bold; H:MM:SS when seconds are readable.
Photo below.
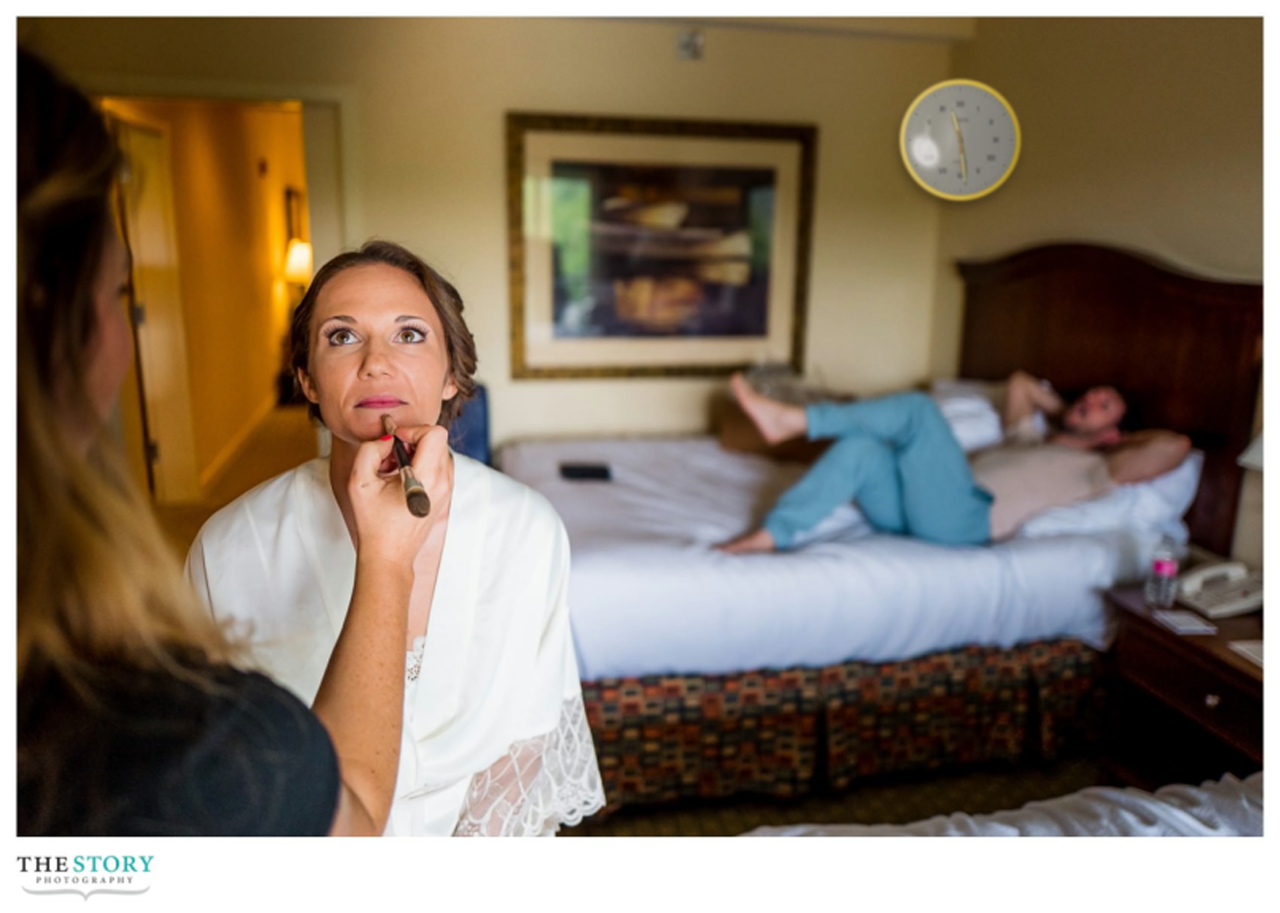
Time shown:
**11:29**
